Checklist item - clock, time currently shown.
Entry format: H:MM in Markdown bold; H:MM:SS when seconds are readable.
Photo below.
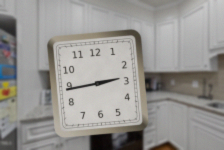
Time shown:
**2:44**
